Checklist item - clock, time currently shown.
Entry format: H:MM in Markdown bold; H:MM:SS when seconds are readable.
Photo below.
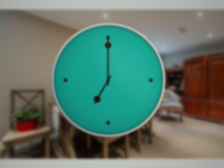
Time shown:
**7:00**
